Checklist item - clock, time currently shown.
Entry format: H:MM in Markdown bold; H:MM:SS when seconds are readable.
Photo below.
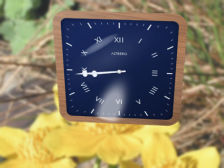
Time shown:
**8:44**
